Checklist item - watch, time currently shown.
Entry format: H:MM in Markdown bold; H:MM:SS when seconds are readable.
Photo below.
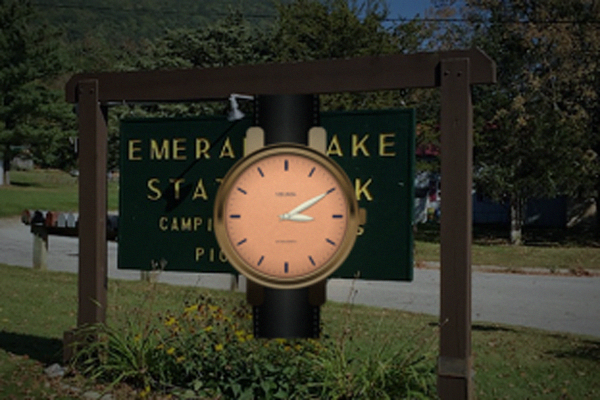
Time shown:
**3:10**
